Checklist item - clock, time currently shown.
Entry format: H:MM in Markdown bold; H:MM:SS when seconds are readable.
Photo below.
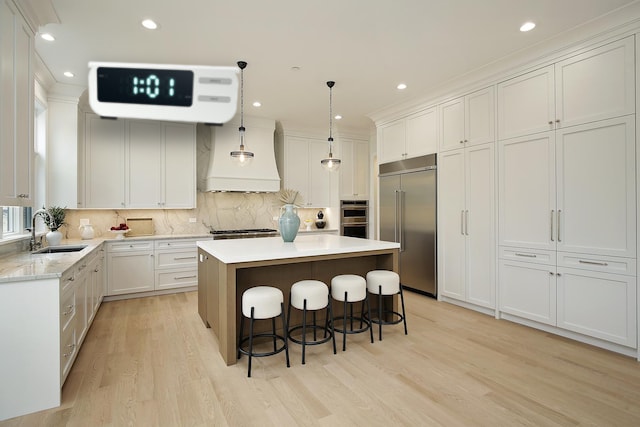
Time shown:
**1:01**
